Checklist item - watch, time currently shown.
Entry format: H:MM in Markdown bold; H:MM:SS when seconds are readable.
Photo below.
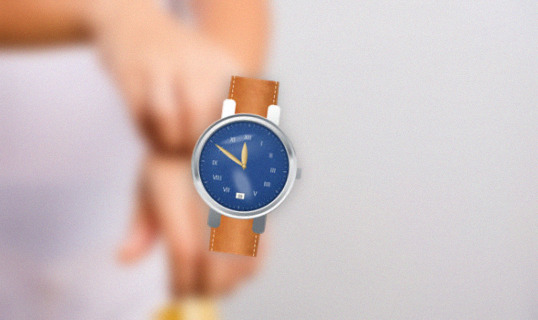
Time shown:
**11:50**
